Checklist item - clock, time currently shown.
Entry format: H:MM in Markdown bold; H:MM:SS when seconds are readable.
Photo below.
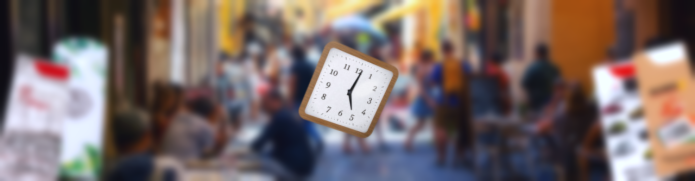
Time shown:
**5:01**
